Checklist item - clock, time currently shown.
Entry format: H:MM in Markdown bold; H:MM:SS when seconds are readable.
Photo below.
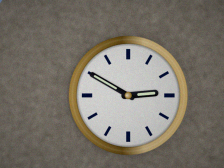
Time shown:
**2:50**
